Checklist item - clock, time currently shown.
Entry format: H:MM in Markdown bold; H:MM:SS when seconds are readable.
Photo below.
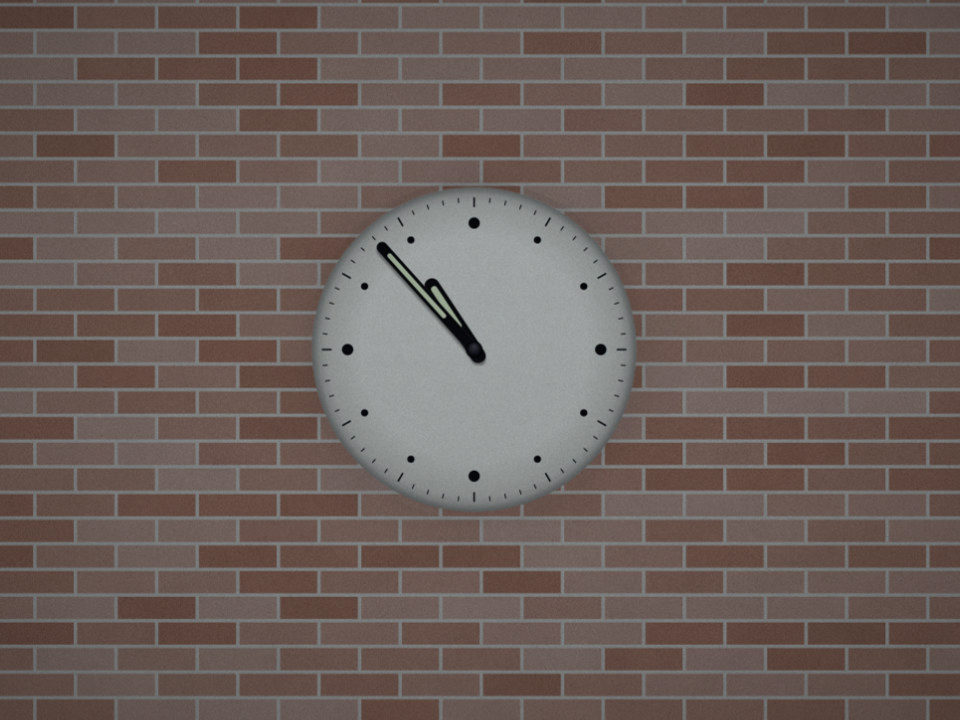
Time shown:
**10:53**
